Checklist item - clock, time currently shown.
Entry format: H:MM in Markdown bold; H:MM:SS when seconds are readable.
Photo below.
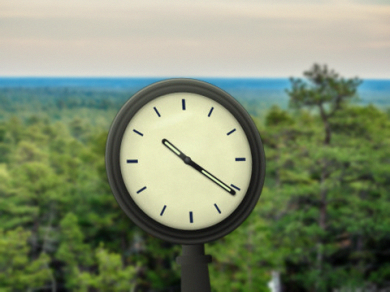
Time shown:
**10:21**
